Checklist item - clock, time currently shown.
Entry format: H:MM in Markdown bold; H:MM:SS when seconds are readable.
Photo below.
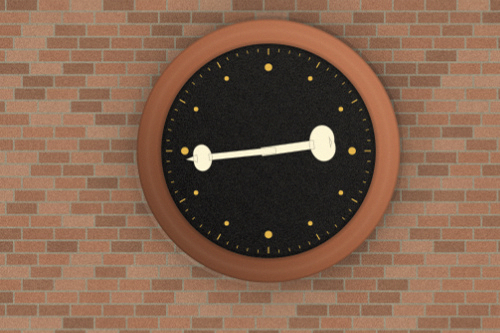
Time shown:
**2:44**
